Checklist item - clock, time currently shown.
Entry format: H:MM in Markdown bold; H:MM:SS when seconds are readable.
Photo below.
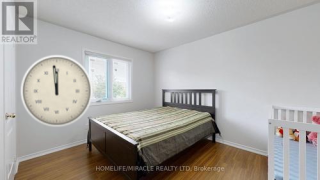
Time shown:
**11:59**
